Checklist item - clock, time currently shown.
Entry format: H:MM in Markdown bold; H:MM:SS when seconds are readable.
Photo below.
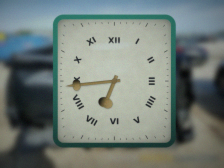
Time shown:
**6:44**
